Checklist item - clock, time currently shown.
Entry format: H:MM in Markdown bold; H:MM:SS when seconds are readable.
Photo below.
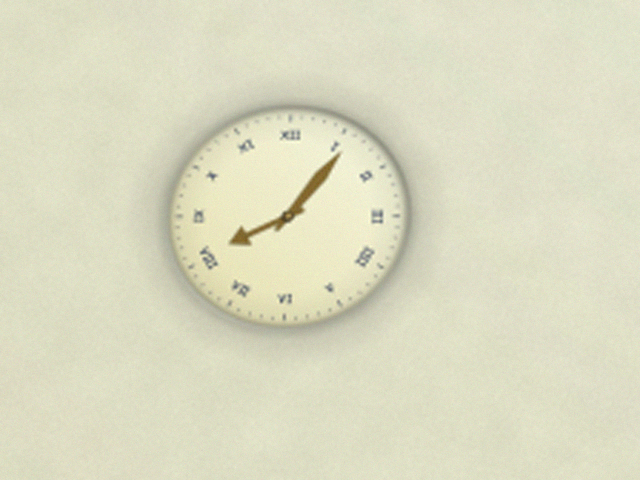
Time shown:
**8:06**
